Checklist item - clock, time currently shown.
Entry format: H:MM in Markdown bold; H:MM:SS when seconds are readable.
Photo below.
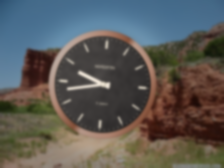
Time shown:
**9:43**
